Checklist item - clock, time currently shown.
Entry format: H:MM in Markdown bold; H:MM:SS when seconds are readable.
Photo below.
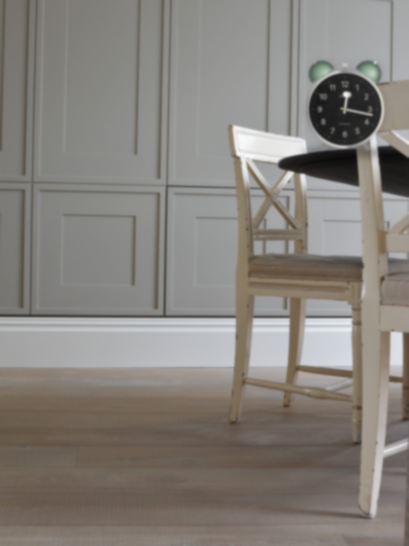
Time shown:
**12:17**
